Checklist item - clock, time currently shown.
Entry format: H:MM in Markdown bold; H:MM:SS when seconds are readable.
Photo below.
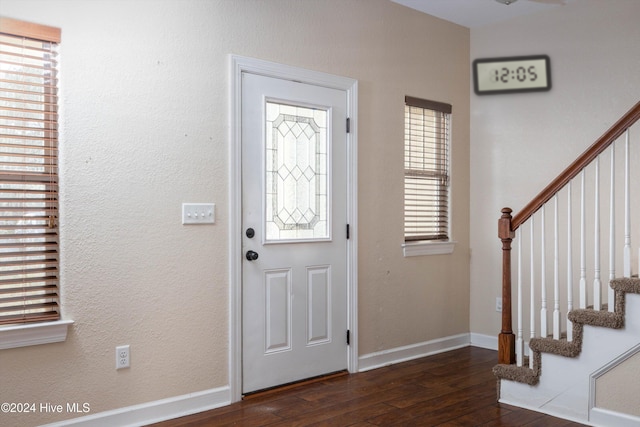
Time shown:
**12:05**
